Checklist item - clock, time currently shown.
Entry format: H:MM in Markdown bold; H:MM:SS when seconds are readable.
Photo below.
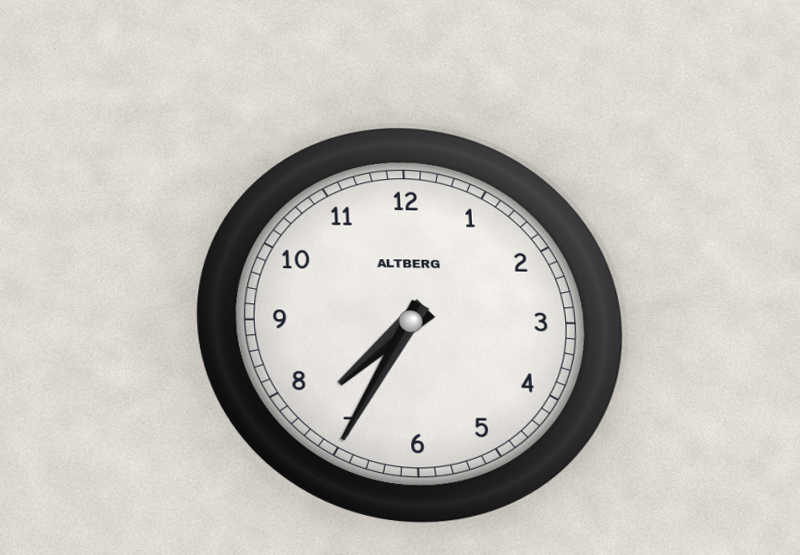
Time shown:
**7:35**
